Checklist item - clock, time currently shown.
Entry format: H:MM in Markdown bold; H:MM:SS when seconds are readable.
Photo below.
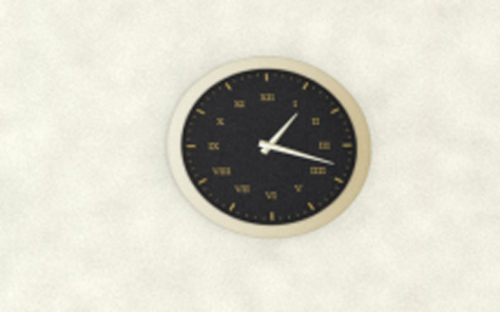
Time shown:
**1:18**
